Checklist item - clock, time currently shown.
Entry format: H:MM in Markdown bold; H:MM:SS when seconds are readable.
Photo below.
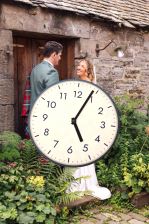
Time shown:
**5:04**
